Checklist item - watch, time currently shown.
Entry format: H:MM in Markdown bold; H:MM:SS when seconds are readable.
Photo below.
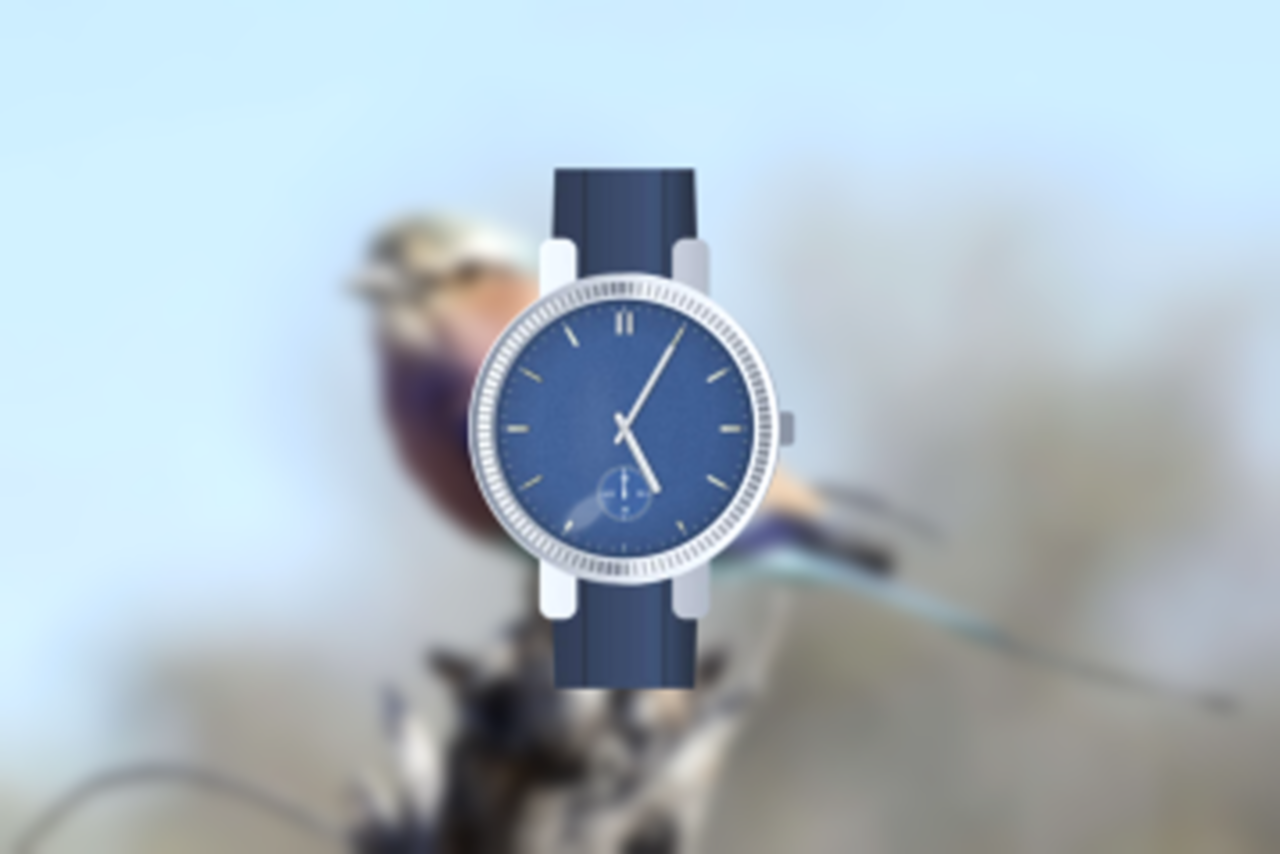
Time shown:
**5:05**
